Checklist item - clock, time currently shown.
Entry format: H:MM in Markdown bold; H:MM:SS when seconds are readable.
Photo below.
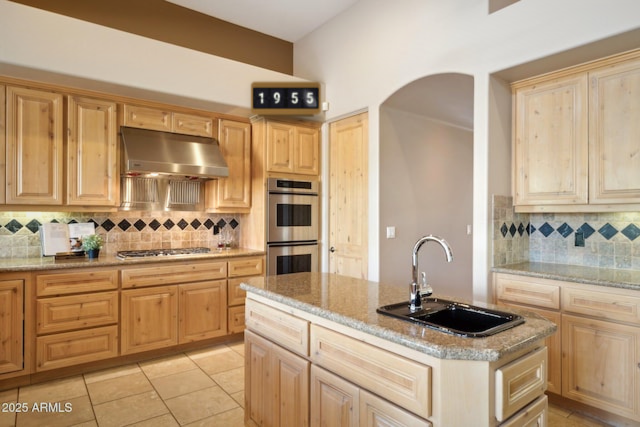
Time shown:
**19:55**
